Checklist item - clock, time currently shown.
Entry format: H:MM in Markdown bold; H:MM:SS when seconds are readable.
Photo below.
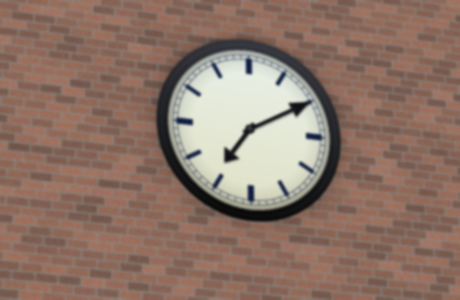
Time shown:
**7:10**
